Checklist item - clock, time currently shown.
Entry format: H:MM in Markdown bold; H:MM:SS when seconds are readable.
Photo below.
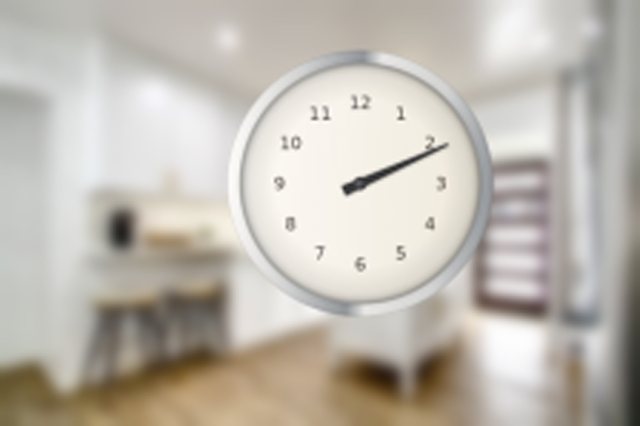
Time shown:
**2:11**
